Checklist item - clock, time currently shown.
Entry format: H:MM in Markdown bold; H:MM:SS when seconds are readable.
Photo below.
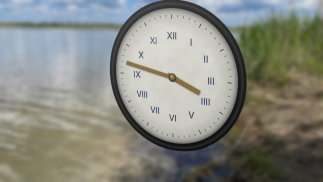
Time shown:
**3:47**
